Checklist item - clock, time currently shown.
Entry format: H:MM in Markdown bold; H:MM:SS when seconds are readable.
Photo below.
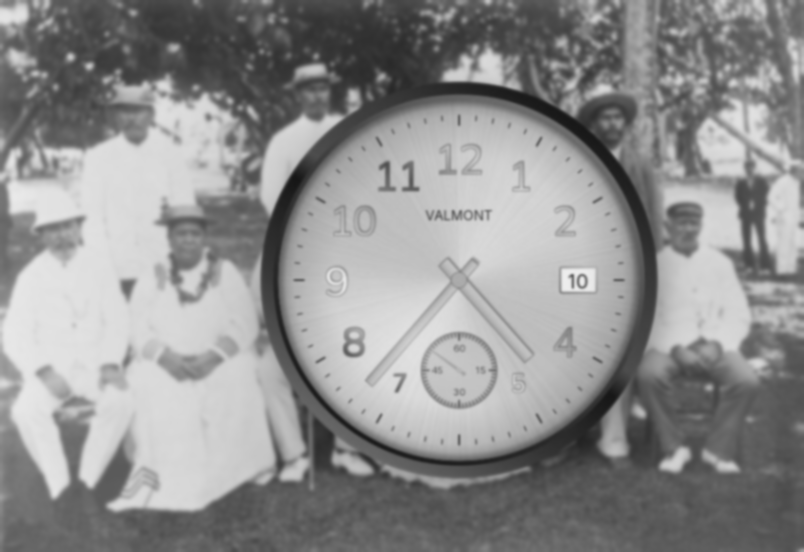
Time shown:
**4:36:51**
